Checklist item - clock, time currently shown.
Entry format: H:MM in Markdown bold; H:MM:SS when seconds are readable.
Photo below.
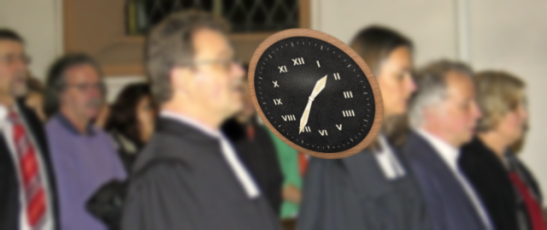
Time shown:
**1:36**
